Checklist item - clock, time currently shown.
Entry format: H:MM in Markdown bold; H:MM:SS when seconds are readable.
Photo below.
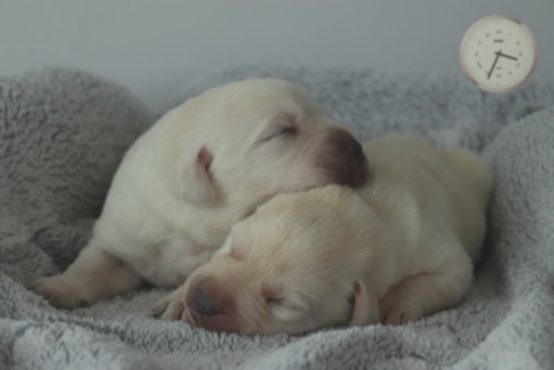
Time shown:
**3:34**
